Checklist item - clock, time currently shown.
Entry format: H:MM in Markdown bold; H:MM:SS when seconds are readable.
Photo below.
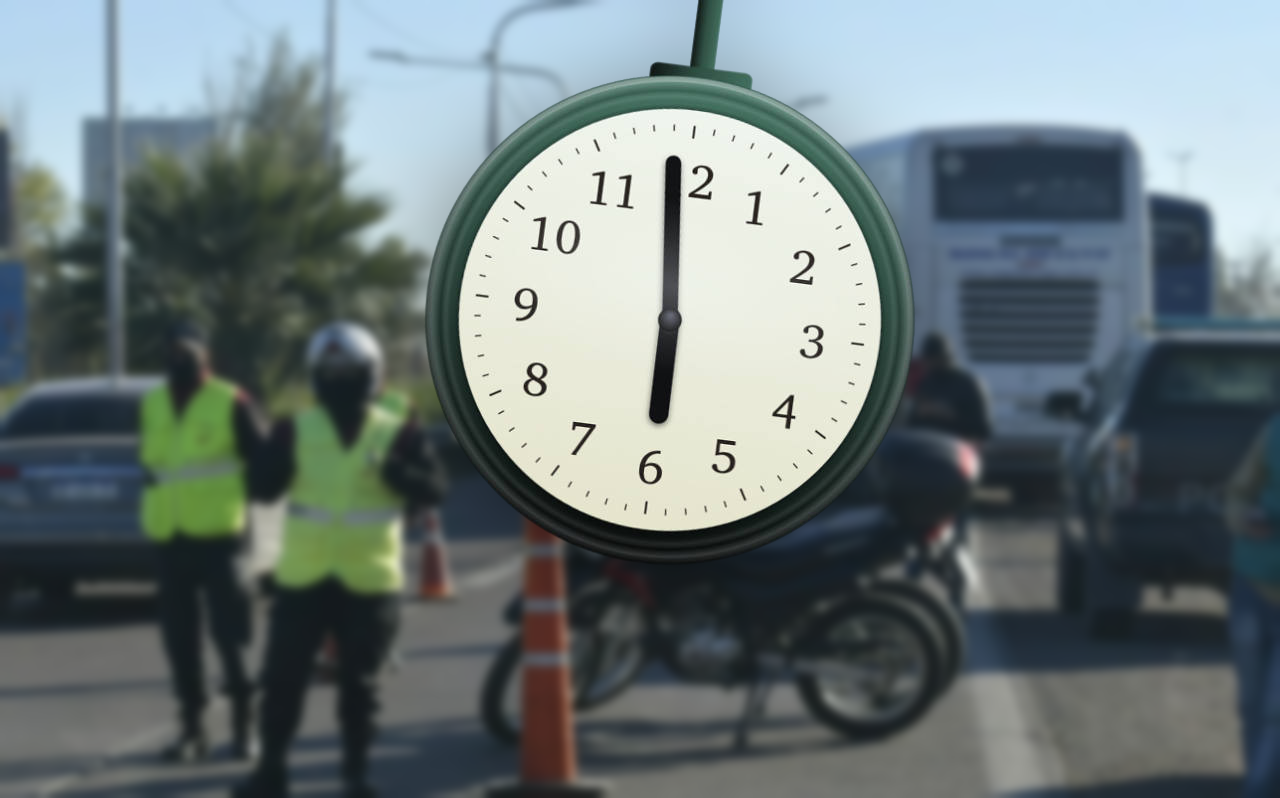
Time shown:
**5:59**
